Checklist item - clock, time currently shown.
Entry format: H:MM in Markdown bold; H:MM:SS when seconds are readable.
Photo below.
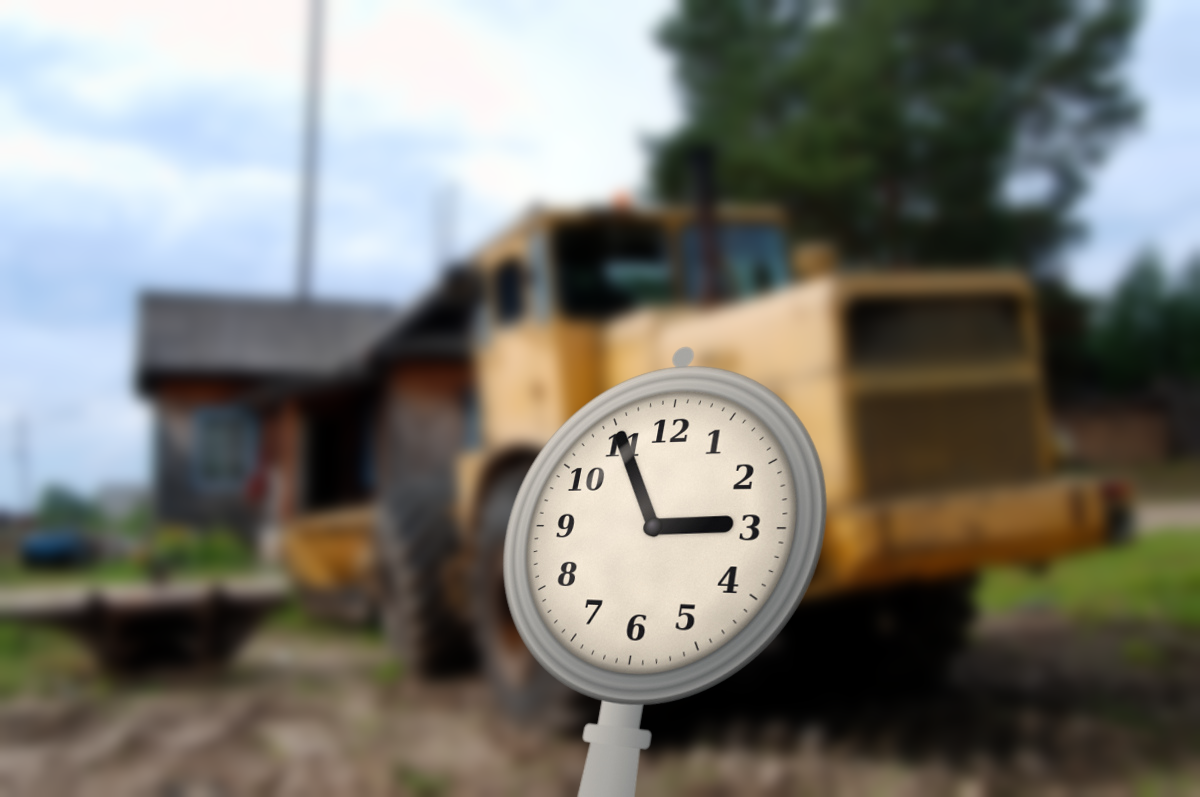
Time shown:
**2:55**
